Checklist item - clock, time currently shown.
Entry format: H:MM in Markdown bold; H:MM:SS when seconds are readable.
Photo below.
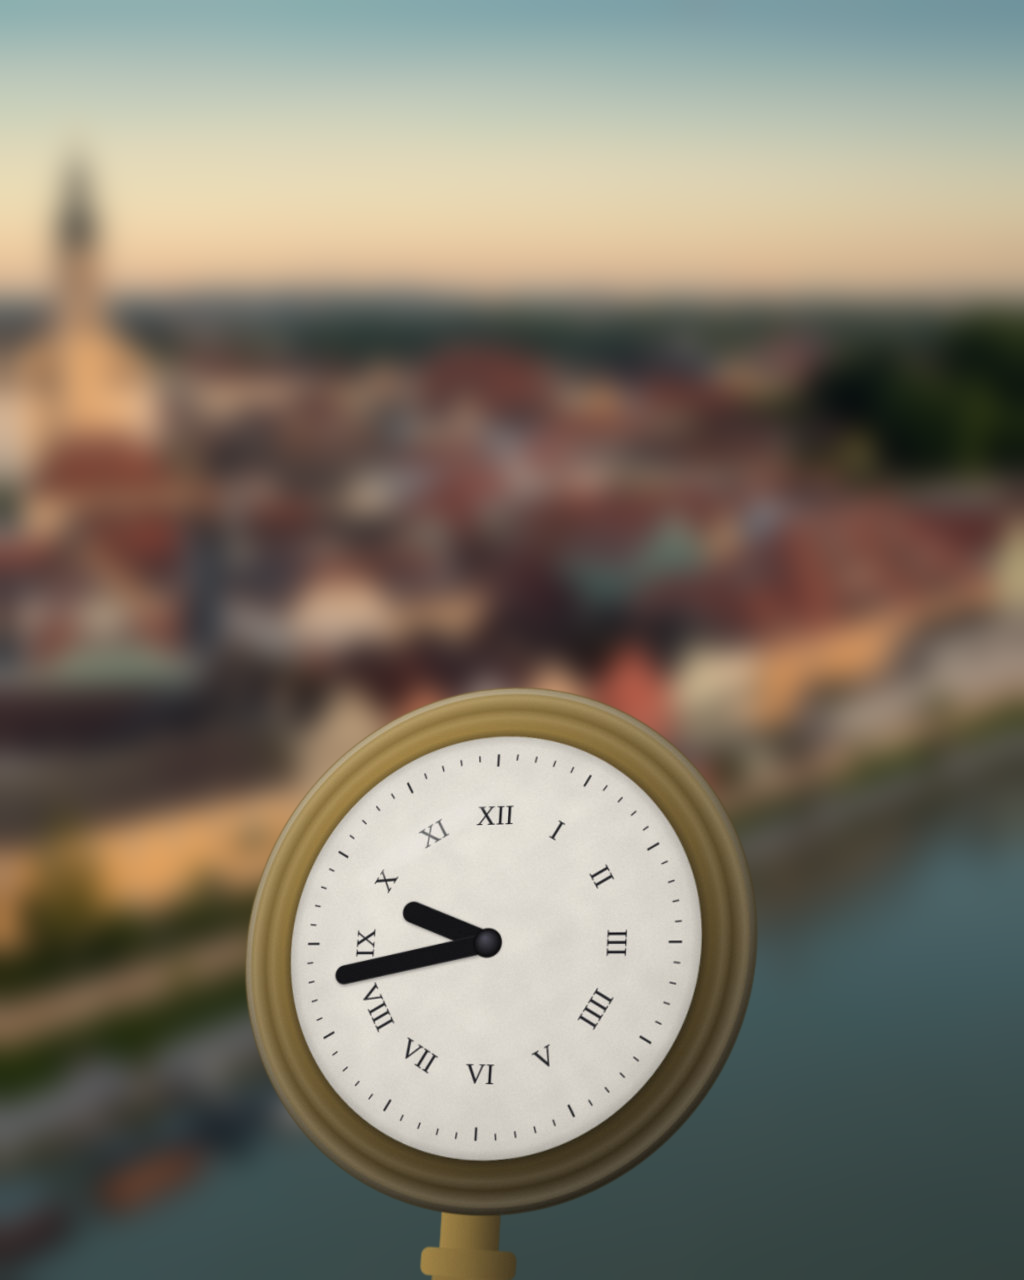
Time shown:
**9:43**
